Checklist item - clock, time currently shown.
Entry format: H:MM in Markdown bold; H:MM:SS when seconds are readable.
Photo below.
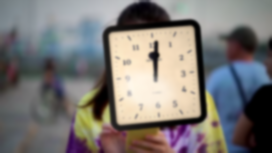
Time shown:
**12:01**
